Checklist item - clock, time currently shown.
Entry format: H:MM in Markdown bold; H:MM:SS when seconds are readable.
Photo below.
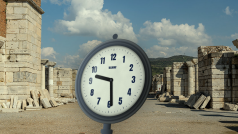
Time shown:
**9:29**
